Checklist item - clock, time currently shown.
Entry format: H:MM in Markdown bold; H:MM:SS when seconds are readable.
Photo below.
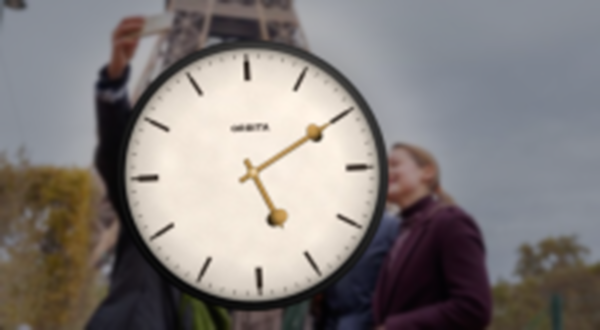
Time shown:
**5:10**
